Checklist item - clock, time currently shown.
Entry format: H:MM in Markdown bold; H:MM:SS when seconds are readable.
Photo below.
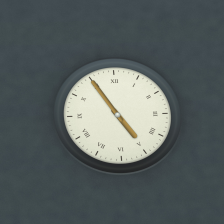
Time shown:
**4:55**
